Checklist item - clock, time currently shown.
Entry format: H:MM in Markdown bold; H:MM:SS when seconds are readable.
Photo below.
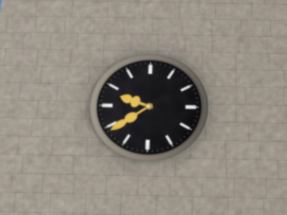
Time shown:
**9:39**
